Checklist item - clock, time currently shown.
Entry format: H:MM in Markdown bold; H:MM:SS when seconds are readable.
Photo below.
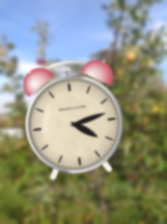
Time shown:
**4:13**
